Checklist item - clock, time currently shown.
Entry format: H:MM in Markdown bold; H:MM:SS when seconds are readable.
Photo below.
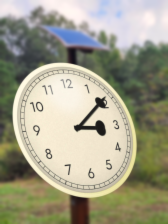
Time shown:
**3:09**
